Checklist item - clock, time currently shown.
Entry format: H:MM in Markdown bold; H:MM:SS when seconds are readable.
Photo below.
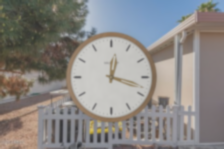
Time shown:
**12:18**
